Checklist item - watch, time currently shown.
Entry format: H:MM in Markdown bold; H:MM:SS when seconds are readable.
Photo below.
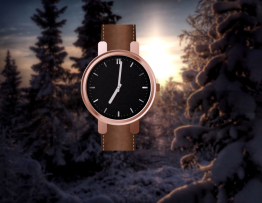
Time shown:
**7:01**
